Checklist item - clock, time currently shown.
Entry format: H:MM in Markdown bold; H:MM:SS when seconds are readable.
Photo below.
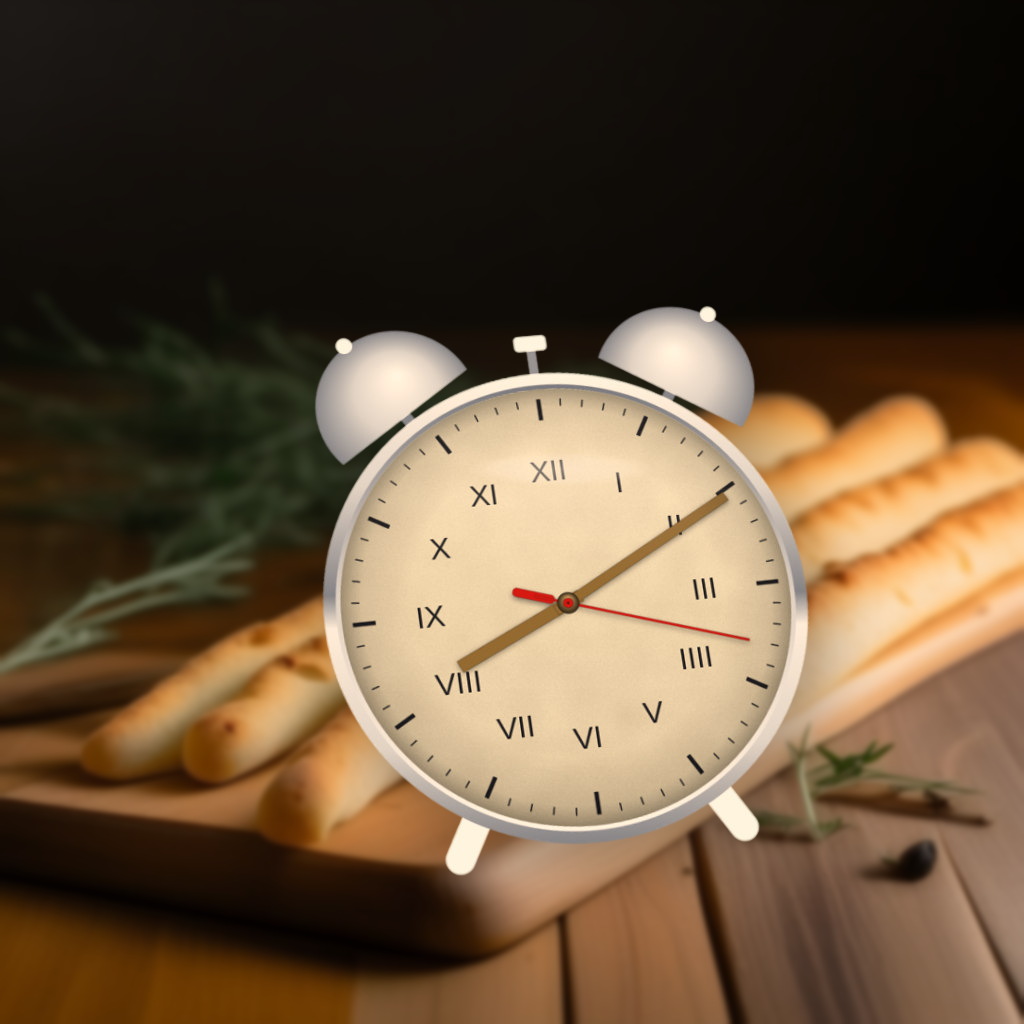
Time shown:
**8:10:18**
